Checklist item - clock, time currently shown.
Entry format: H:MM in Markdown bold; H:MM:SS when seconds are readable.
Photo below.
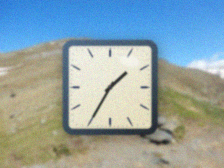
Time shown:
**1:35**
